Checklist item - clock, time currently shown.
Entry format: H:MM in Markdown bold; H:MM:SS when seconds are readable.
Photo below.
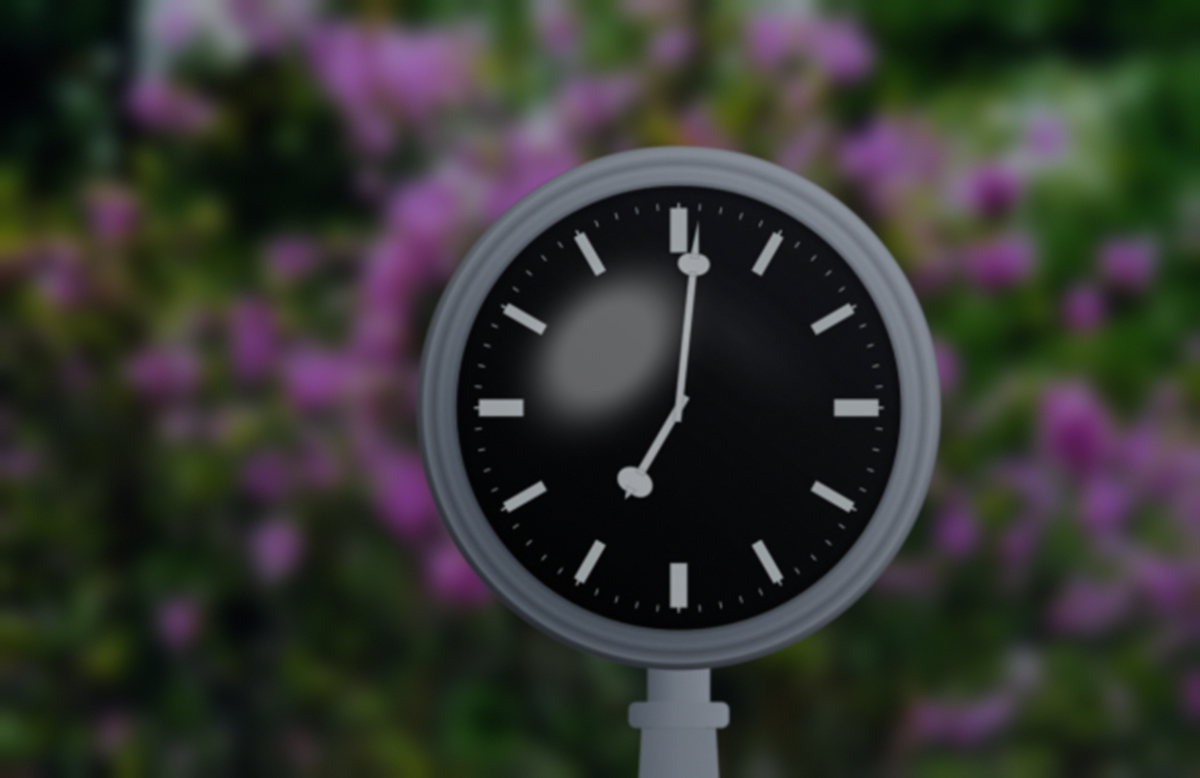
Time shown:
**7:01**
